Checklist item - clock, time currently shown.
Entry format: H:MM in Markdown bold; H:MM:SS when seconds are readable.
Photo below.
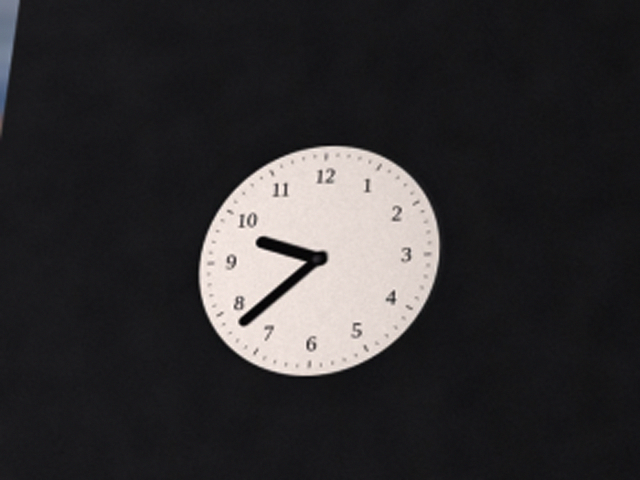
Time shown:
**9:38**
